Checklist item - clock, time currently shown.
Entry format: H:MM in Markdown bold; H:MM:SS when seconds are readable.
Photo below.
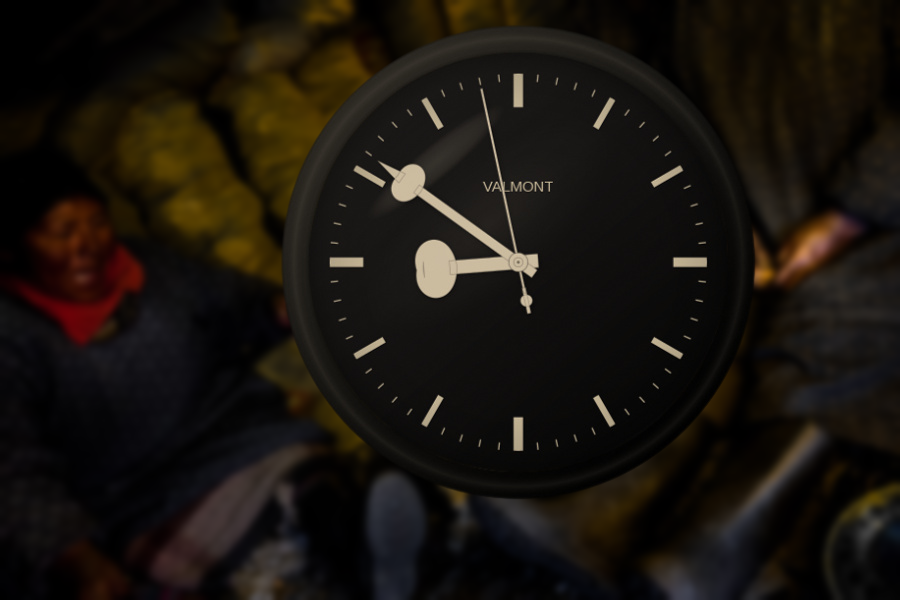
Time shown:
**8:50:58**
